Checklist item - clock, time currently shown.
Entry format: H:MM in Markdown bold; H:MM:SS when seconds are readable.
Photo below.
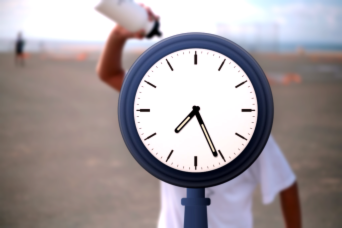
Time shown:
**7:26**
